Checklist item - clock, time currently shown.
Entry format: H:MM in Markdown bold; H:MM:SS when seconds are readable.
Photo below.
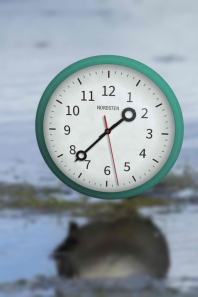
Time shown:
**1:37:28**
